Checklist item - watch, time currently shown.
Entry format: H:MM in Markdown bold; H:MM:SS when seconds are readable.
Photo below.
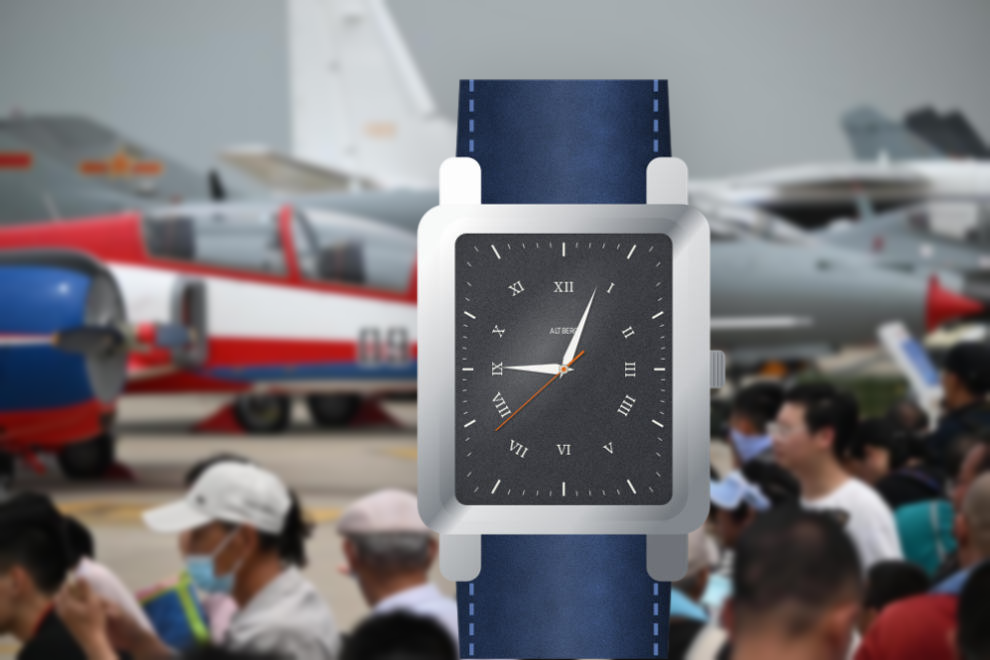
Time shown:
**9:03:38**
